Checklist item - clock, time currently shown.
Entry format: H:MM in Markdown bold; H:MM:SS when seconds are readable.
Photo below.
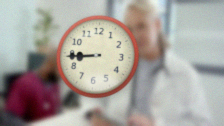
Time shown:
**8:44**
